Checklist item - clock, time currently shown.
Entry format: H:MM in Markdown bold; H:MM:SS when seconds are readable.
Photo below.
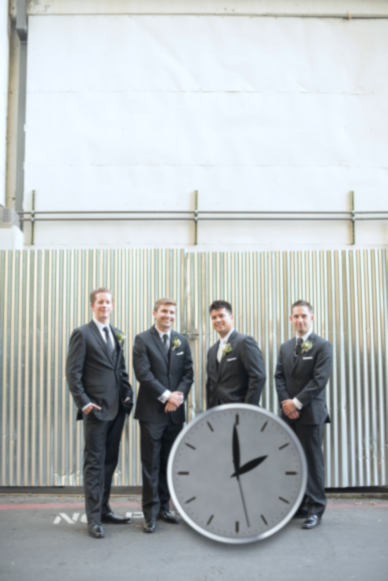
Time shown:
**1:59:28**
